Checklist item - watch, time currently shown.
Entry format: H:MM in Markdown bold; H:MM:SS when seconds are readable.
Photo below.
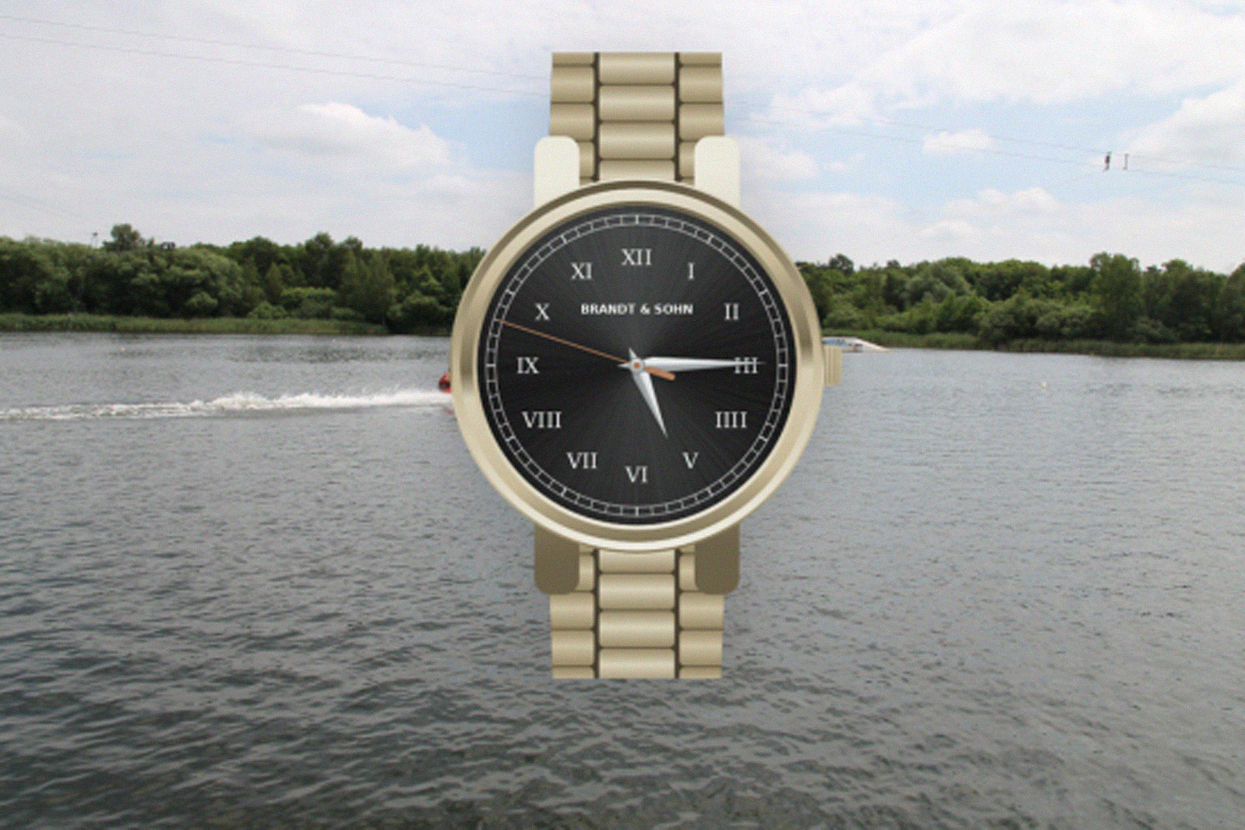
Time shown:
**5:14:48**
